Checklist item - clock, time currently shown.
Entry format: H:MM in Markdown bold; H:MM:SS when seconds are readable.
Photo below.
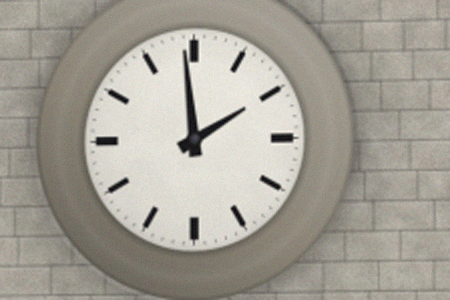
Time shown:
**1:59**
